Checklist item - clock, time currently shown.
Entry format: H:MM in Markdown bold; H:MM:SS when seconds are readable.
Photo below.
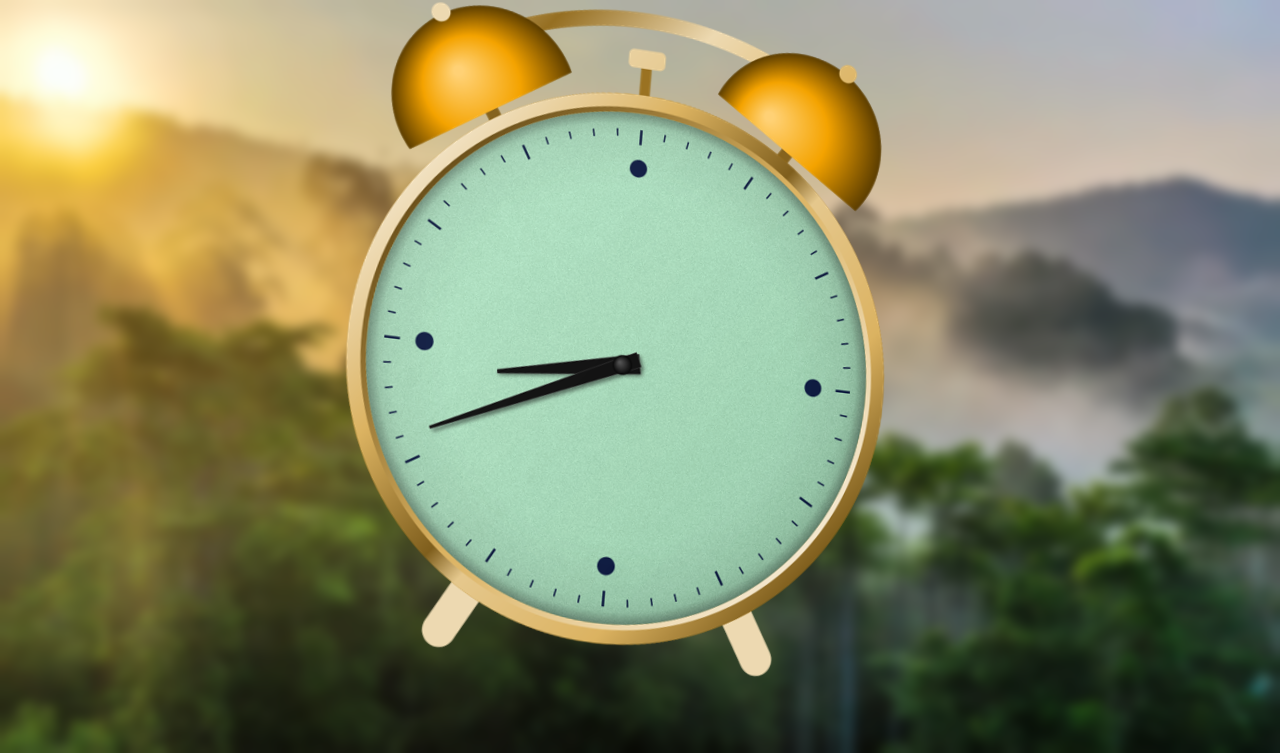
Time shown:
**8:41**
